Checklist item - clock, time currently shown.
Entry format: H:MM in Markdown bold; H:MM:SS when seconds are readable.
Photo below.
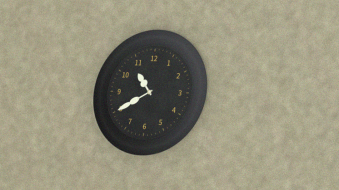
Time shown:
**10:40**
